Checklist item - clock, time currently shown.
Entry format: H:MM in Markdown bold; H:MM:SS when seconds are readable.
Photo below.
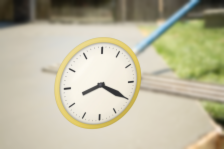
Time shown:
**8:20**
